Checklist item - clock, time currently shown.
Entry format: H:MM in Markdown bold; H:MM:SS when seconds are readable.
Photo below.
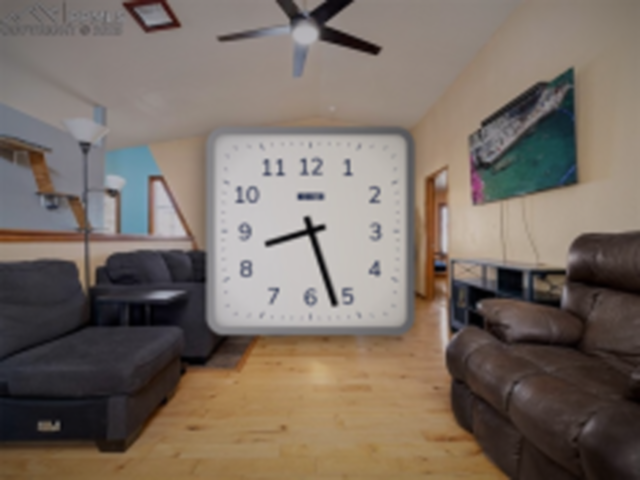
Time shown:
**8:27**
